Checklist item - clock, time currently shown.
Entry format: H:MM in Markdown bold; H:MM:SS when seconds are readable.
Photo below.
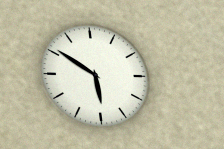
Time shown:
**5:51**
